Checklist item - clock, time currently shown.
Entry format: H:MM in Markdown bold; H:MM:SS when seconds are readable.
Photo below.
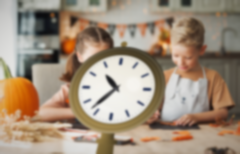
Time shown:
**10:37**
